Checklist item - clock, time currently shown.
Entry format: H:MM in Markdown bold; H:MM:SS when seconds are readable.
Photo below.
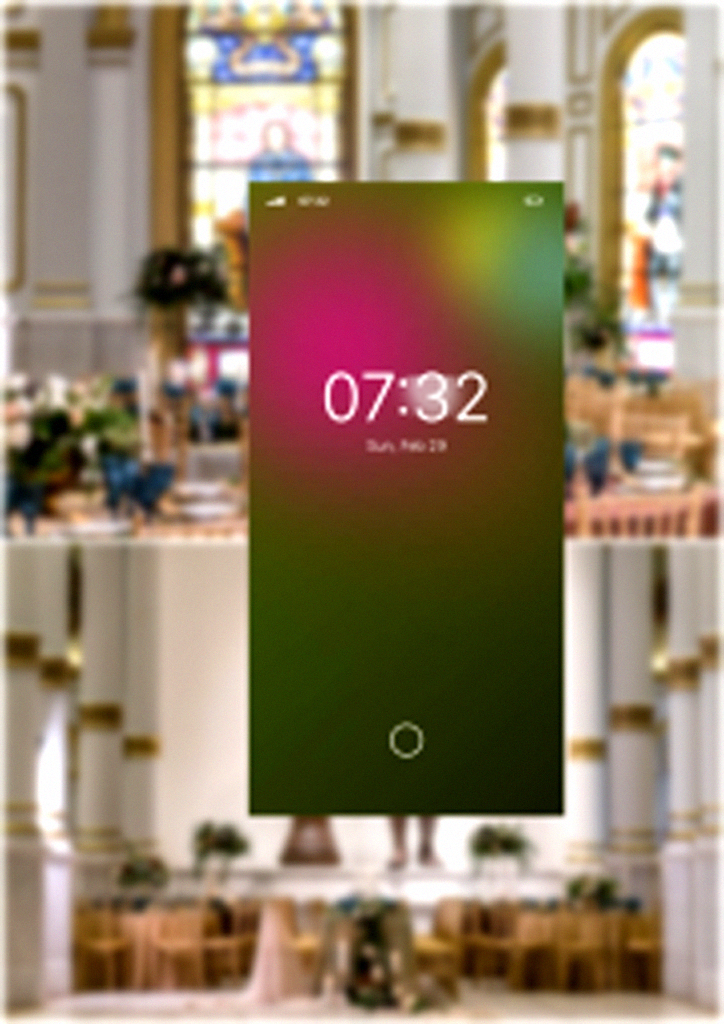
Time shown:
**7:32**
